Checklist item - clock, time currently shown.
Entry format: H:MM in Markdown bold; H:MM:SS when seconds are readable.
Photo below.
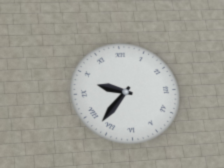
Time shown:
**9:37**
